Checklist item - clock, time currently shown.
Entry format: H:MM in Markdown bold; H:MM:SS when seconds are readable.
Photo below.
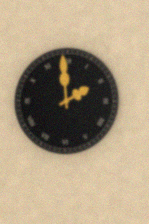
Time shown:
**1:59**
